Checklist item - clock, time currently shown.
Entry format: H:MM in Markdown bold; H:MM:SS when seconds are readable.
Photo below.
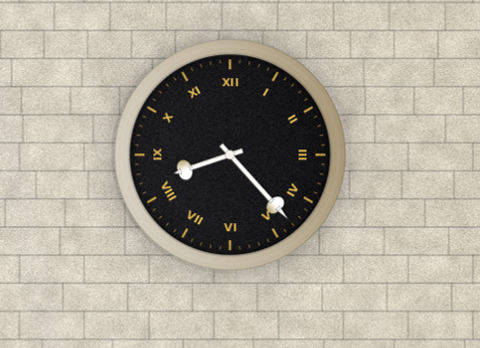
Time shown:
**8:23**
